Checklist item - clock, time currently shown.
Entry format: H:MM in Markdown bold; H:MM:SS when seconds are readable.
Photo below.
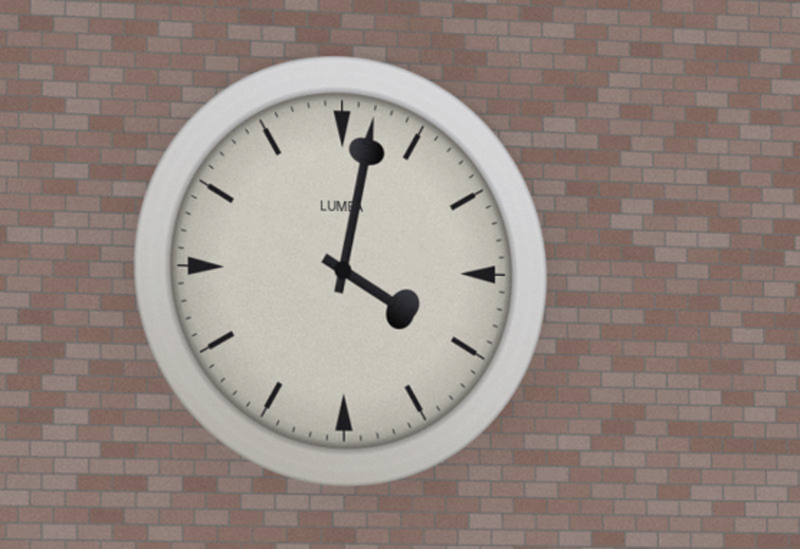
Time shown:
**4:02**
